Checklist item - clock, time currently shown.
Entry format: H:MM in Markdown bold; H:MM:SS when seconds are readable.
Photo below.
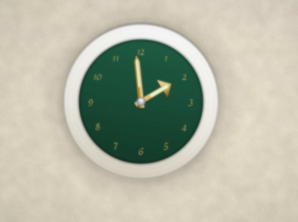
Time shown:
**1:59**
